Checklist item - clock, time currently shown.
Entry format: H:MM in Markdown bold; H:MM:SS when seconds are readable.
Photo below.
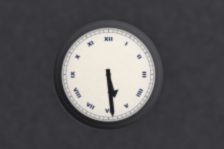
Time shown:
**5:29**
